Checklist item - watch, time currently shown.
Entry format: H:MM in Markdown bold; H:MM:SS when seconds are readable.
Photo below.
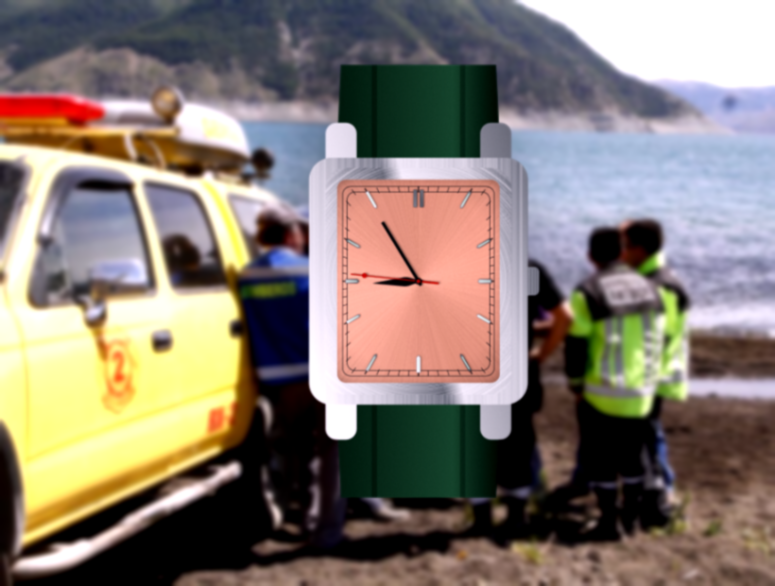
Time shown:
**8:54:46**
